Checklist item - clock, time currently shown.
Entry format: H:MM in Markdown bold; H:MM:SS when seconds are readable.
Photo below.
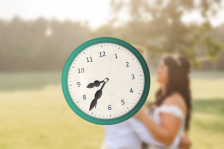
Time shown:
**8:36**
